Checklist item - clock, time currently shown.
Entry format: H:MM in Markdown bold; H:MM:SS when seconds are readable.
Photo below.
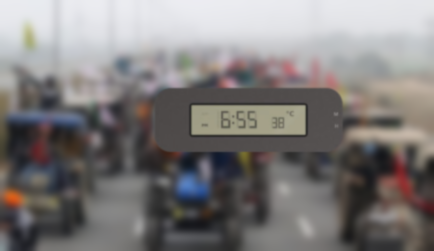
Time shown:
**6:55**
